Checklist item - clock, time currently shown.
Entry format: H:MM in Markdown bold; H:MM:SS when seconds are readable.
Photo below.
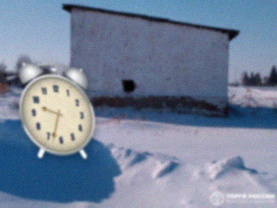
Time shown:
**9:33**
